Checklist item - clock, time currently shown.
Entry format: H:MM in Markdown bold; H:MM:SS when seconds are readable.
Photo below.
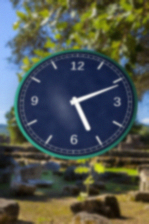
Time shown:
**5:11**
